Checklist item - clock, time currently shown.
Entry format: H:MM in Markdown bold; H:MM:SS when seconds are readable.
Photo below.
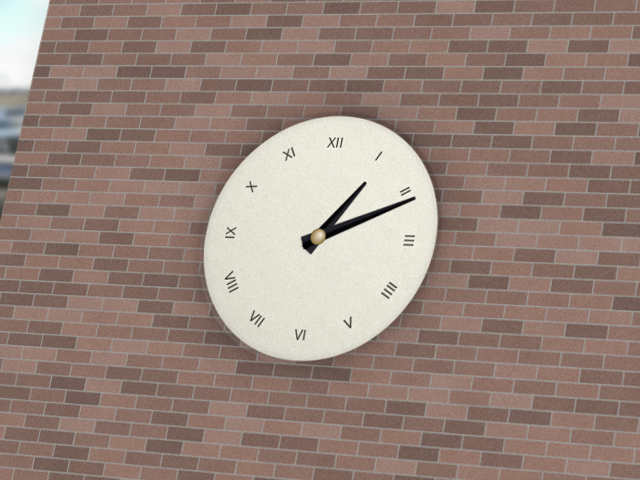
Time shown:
**1:11**
